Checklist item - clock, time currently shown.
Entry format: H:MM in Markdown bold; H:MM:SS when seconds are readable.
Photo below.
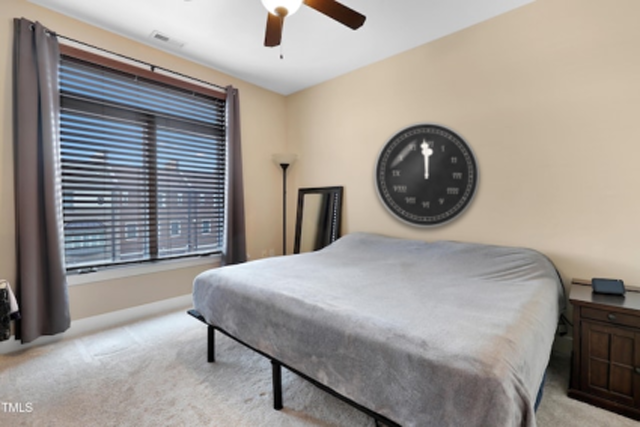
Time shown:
**11:59**
